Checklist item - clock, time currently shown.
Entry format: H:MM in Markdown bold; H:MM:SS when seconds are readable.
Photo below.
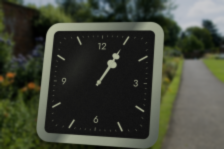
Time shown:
**1:05**
